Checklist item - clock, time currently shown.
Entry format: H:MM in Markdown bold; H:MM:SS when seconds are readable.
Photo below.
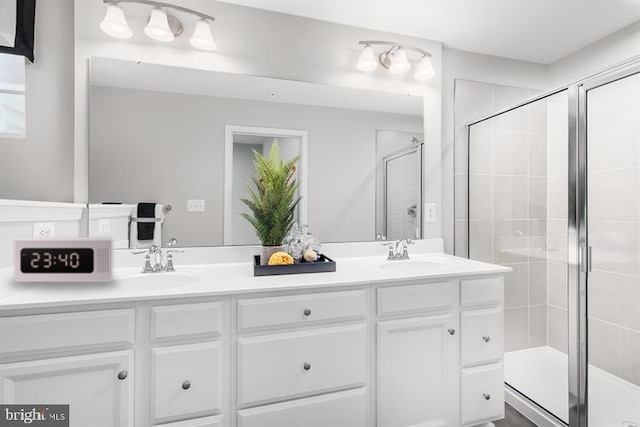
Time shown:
**23:40**
